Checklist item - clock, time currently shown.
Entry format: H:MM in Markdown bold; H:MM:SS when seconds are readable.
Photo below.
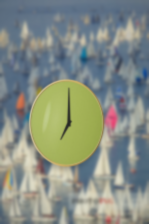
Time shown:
**7:00**
